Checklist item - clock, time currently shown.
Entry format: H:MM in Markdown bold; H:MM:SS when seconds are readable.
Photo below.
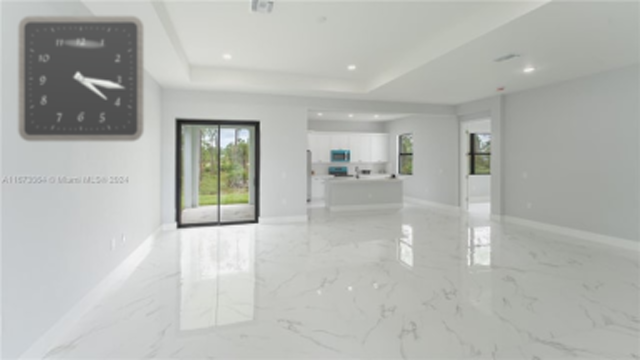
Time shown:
**4:17**
